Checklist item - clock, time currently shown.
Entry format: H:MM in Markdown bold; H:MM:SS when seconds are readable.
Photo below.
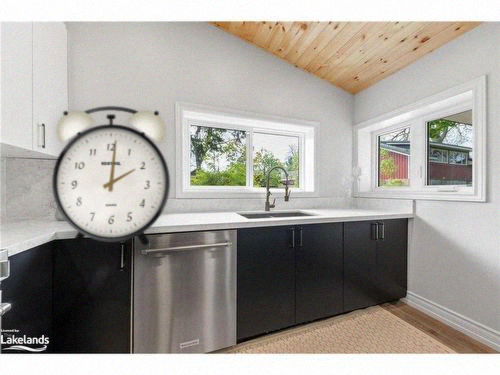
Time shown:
**2:01**
